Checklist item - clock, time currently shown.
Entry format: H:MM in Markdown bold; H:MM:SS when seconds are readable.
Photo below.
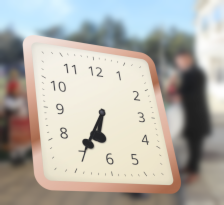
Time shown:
**6:35**
